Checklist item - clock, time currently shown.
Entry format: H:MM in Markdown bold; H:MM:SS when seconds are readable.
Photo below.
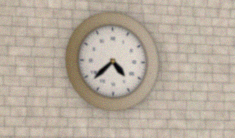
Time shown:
**4:38**
